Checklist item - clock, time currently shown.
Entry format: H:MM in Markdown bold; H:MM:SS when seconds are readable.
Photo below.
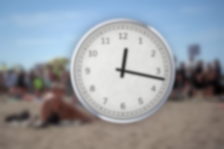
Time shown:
**12:17**
